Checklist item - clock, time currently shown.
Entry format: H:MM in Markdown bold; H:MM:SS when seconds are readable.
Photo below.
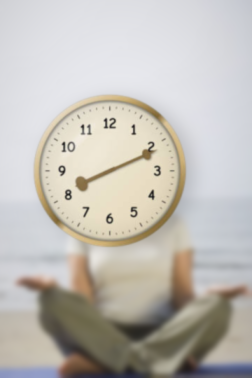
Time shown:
**8:11**
